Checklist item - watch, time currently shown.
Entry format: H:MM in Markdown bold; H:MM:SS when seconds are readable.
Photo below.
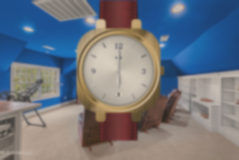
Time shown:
**6:00**
